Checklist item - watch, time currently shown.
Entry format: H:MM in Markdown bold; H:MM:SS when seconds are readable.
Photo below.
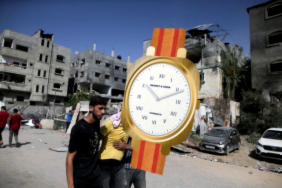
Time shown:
**10:11**
